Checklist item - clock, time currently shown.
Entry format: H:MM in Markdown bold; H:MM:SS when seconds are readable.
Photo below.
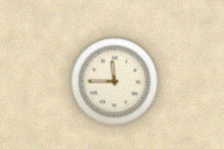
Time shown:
**11:45**
